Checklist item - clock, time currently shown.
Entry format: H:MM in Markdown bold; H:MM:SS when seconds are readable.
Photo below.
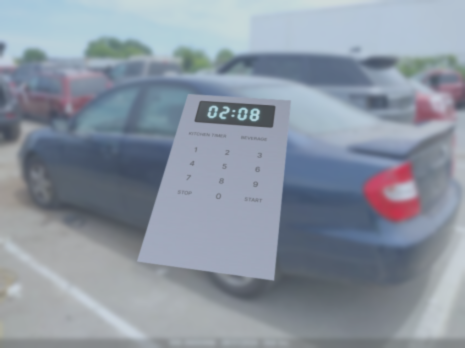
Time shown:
**2:08**
